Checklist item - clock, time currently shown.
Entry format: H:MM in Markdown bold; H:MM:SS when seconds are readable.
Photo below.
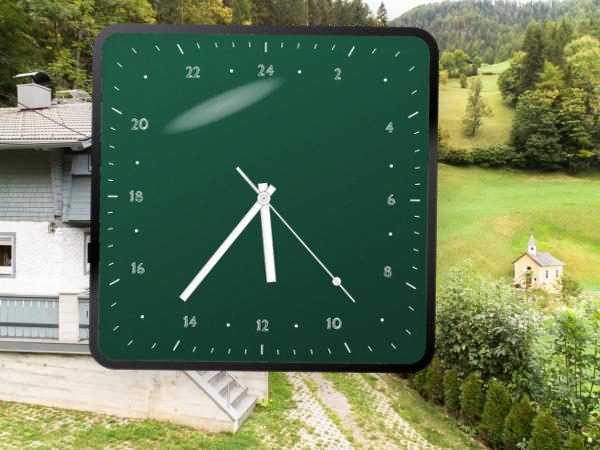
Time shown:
**11:36:23**
